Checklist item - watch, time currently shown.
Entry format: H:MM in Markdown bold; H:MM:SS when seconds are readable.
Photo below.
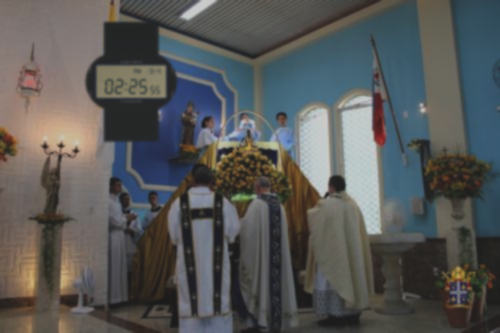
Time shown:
**2:25**
